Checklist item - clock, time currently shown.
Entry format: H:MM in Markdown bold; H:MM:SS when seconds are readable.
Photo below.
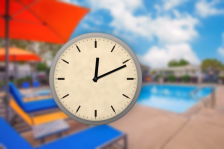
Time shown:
**12:11**
